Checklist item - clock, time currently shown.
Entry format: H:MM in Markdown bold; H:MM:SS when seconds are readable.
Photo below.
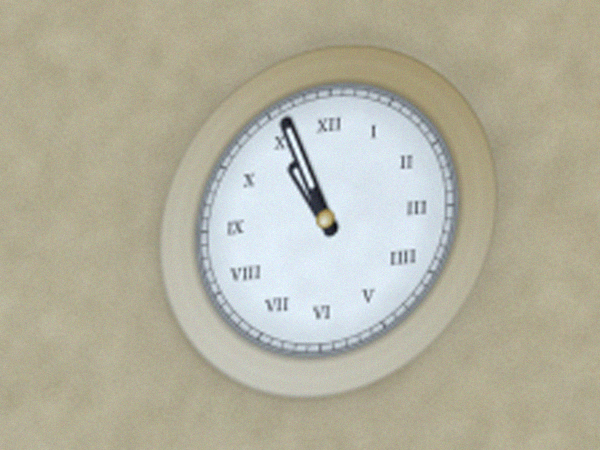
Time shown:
**10:56**
